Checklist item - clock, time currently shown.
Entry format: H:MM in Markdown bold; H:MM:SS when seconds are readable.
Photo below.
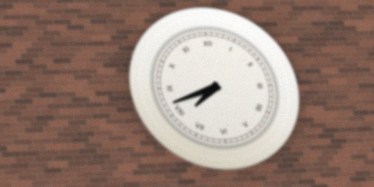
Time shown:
**7:42**
